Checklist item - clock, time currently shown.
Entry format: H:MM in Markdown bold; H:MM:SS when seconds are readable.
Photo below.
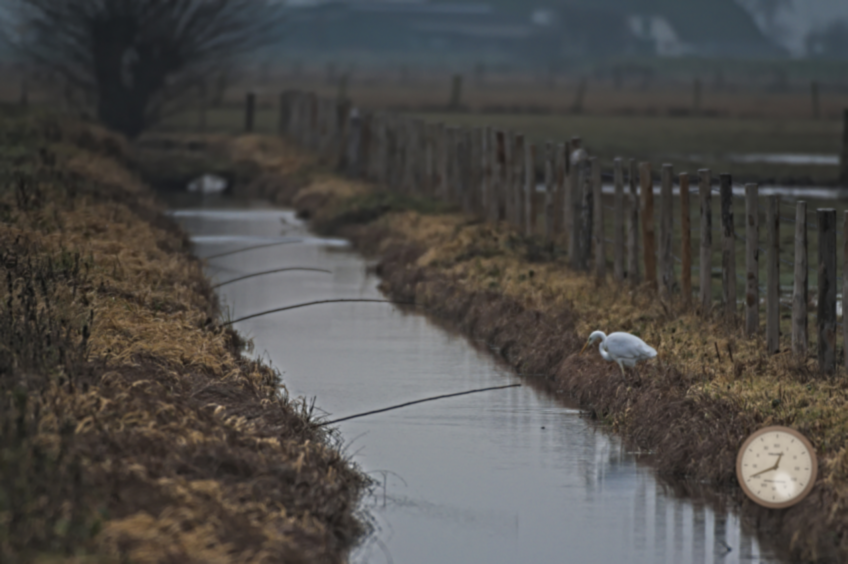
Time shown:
**12:41**
